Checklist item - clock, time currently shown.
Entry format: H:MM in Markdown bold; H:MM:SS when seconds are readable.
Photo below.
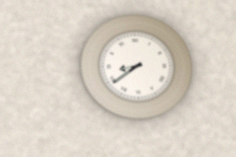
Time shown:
**8:39**
